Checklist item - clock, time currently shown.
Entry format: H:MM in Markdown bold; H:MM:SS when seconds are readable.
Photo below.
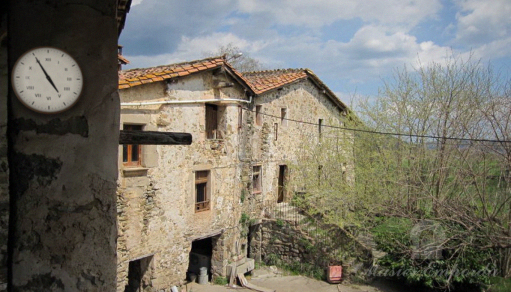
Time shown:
**4:55**
